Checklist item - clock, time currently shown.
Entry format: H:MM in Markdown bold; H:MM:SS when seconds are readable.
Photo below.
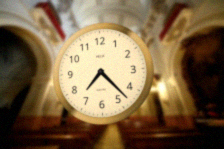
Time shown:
**7:23**
